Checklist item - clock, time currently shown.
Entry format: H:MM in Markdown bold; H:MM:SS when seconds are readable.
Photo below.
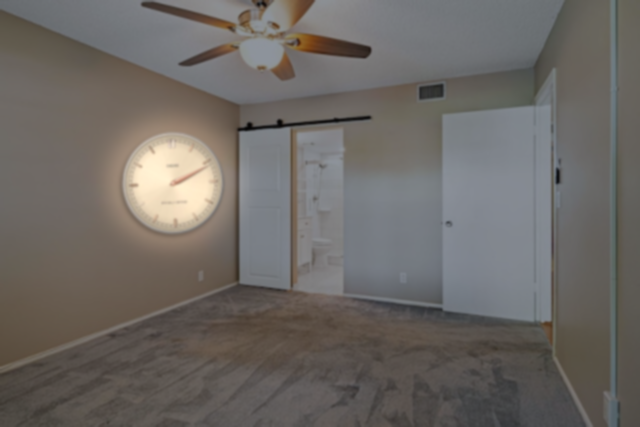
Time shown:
**2:11**
